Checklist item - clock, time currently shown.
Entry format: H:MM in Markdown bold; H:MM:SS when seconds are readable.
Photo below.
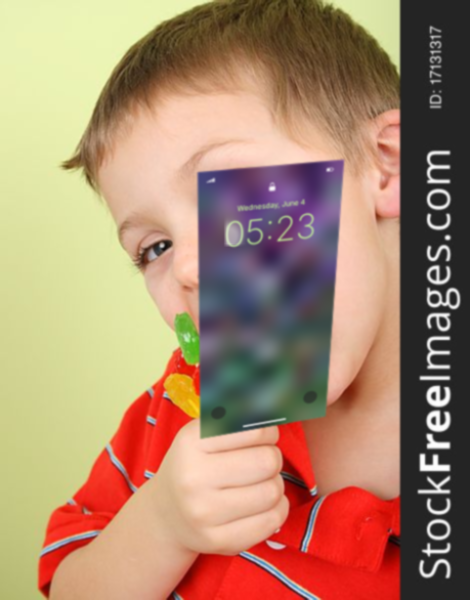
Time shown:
**5:23**
